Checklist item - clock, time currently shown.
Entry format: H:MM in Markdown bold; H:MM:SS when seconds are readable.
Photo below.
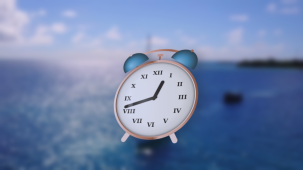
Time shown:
**12:42**
